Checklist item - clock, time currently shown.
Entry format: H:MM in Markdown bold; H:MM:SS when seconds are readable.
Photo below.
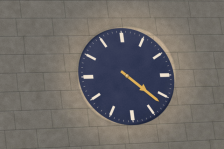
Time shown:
**4:22**
